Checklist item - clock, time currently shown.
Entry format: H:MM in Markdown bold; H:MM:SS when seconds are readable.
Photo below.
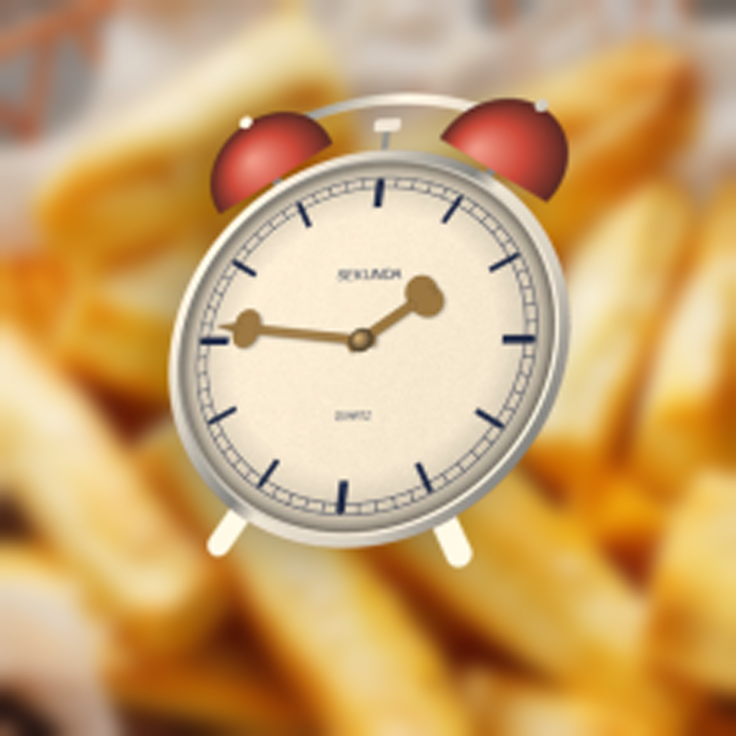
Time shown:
**1:46**
